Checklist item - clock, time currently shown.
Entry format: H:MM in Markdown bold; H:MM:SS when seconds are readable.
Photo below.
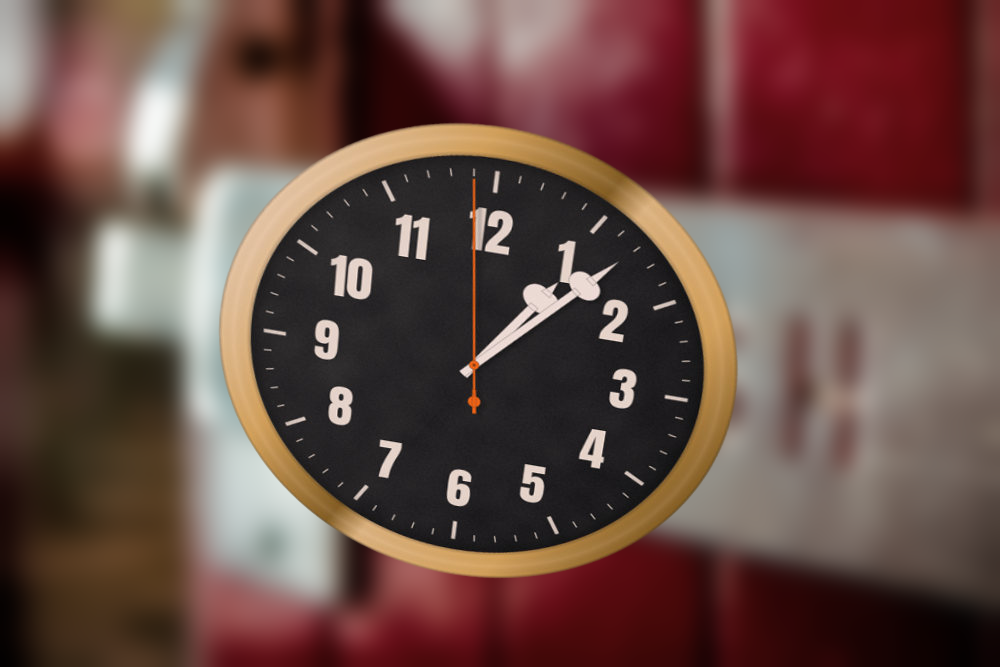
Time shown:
**1:06:59**
